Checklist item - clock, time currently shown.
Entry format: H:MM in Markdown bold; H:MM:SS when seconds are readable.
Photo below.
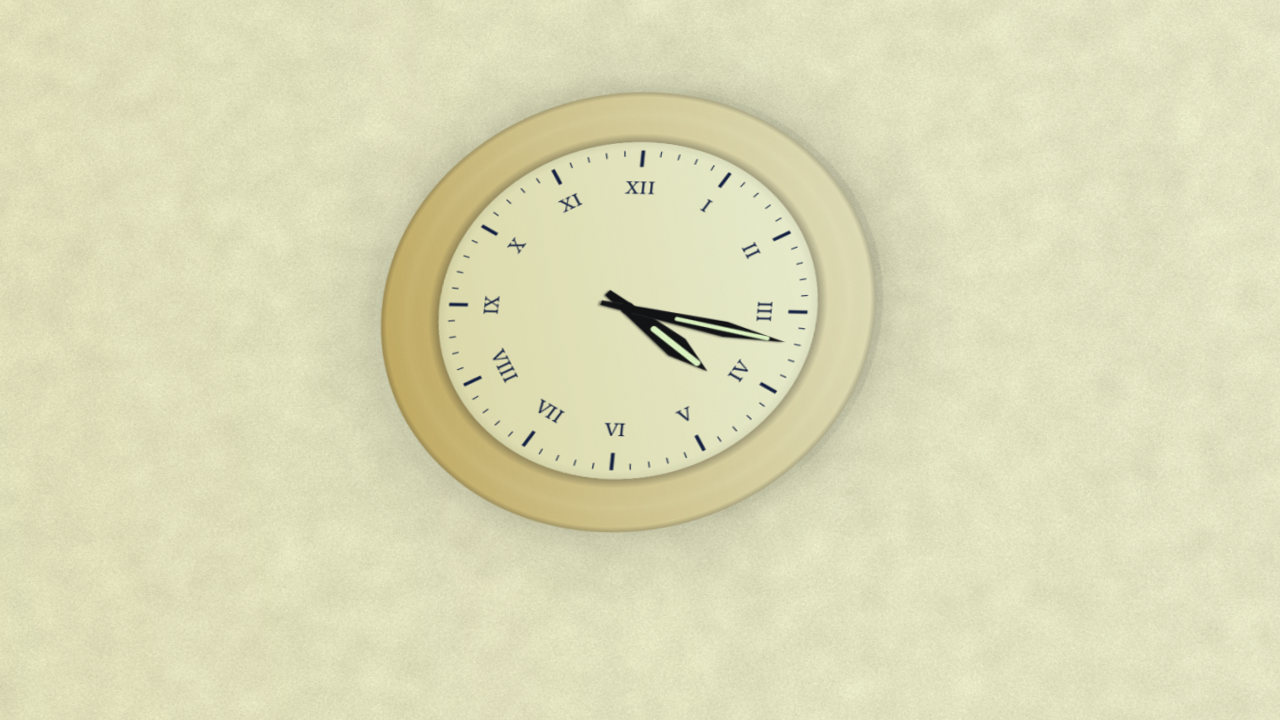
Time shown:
**4:17**
